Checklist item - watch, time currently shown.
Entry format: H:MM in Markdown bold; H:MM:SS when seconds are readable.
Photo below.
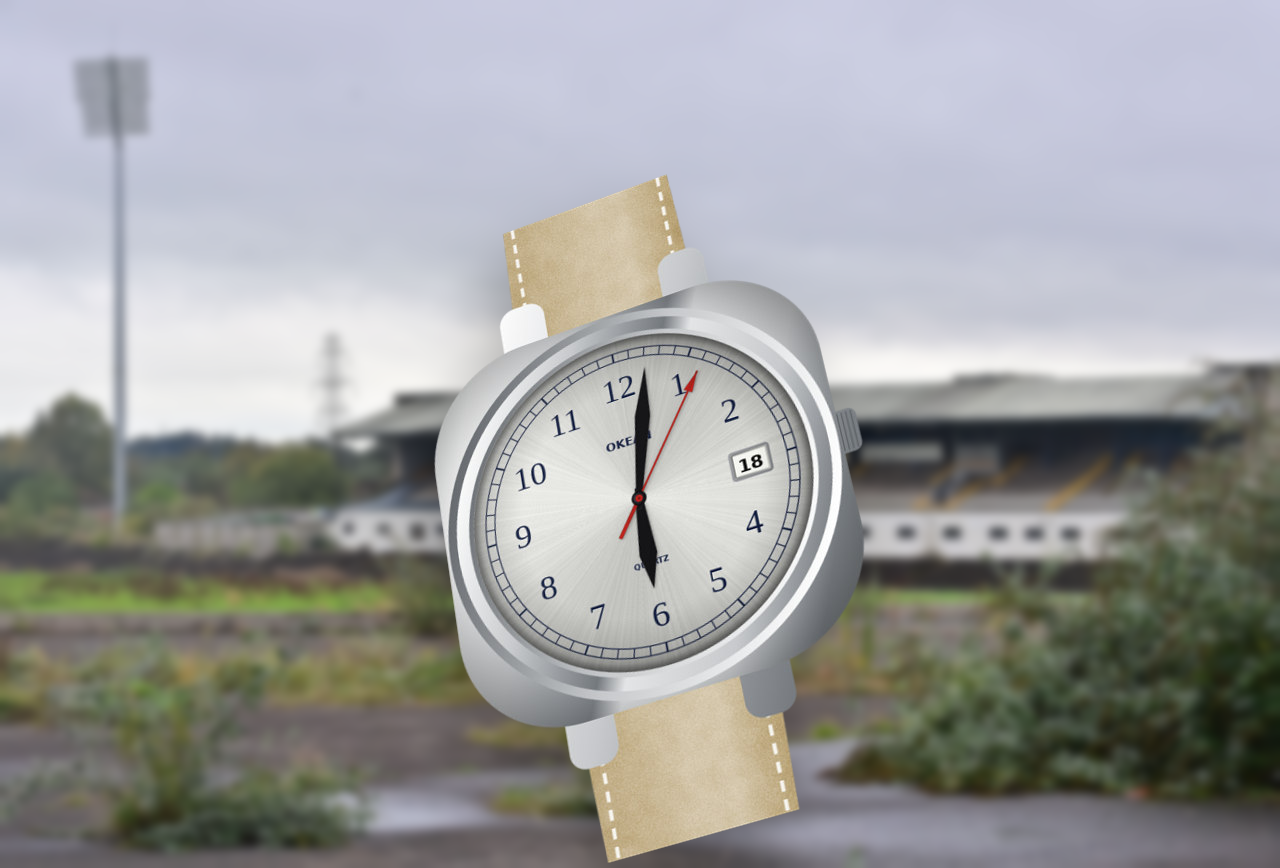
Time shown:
**6:02:06**
